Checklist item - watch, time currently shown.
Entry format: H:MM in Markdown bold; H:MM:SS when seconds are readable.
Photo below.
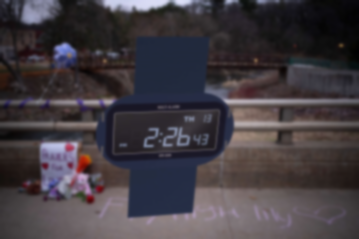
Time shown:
**2:26**
